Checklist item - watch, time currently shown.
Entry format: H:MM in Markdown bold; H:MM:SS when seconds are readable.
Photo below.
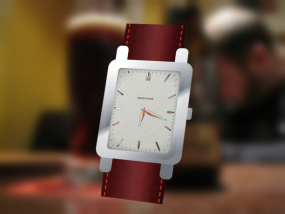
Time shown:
**6:18**
